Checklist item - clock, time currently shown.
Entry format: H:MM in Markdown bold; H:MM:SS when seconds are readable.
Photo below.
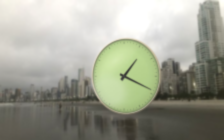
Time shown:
**1:19**
